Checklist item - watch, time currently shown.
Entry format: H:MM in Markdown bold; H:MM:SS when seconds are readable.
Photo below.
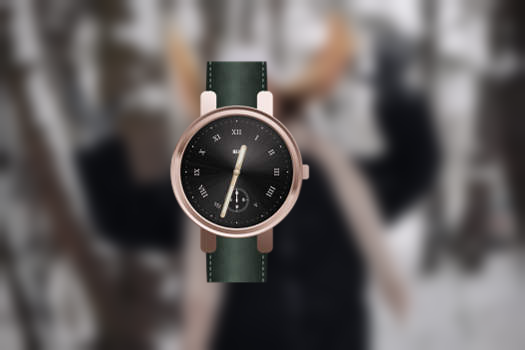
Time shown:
**12:33**
